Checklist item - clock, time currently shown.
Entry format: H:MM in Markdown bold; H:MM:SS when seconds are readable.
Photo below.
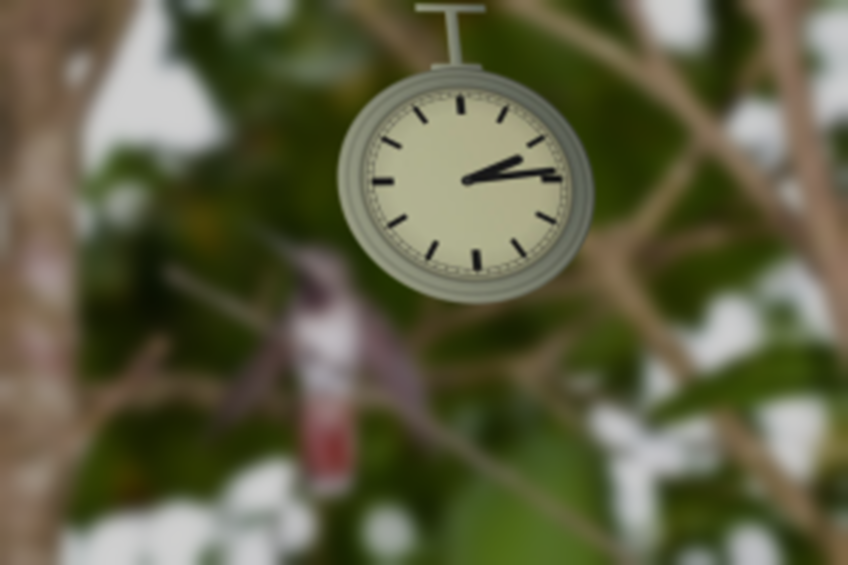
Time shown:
**2:14**
